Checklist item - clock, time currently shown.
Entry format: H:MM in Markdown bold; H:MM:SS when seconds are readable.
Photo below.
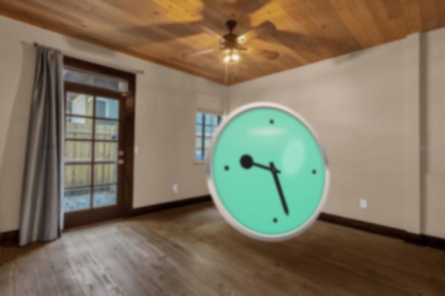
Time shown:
**9:27**
